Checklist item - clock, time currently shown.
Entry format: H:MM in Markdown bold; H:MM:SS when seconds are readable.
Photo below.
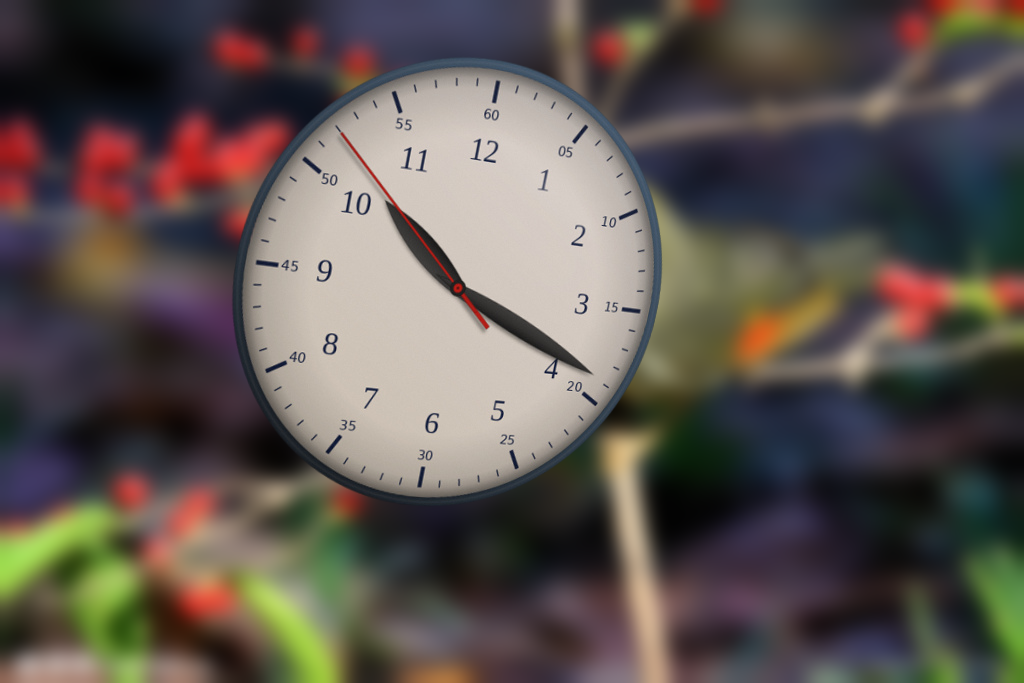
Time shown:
**10:18:52**
